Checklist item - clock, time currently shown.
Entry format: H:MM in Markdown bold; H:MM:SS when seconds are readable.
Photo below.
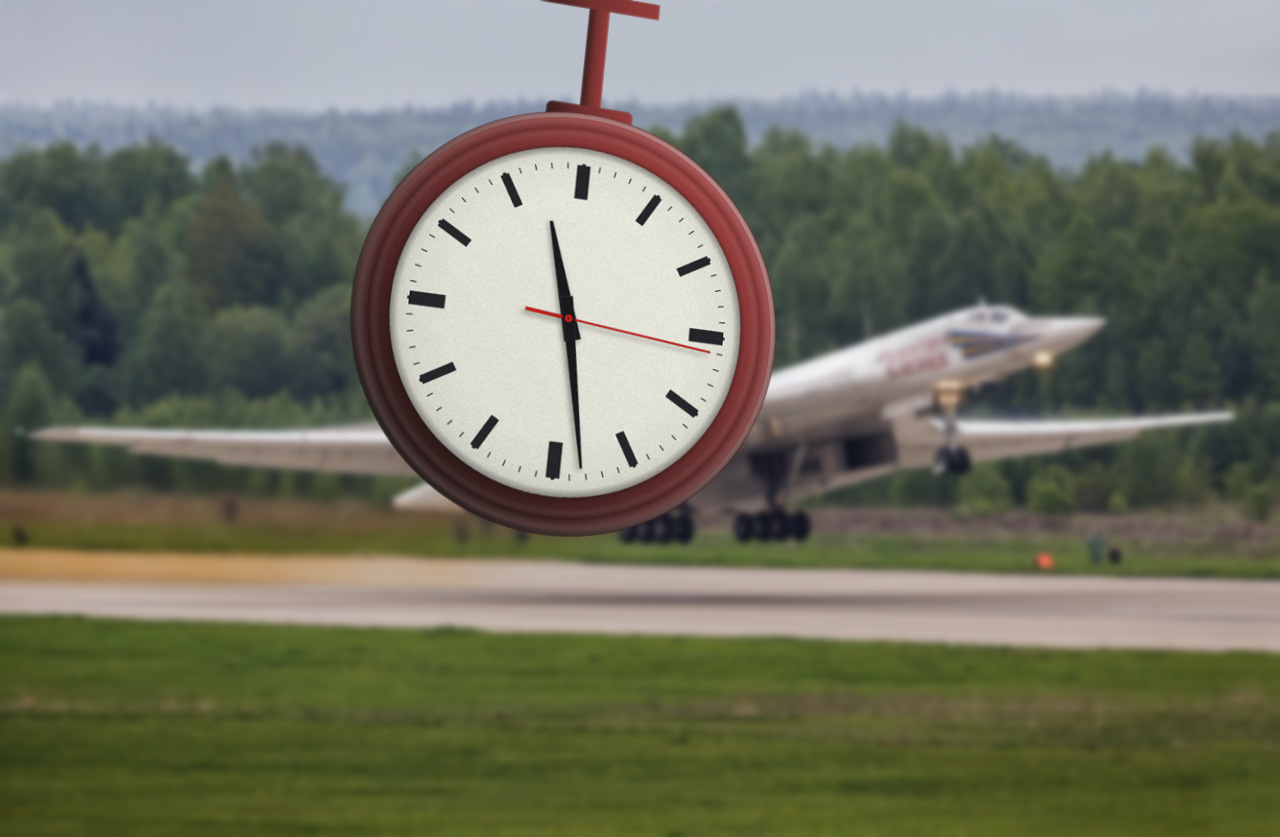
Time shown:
**11:28:16**
